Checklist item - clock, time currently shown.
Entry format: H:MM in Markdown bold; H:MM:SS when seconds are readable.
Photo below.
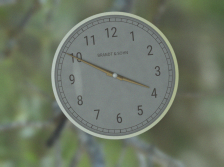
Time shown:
**3:50**
